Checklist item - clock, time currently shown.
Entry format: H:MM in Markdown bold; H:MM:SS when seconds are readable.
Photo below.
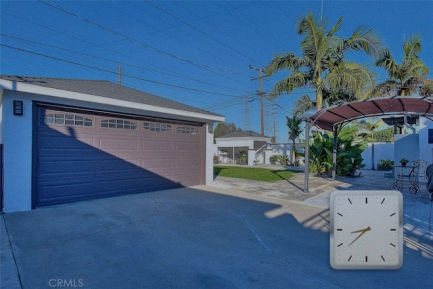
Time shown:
**8:38**
